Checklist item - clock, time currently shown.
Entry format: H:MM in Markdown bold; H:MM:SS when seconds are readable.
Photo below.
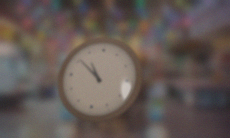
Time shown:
**10:51**
